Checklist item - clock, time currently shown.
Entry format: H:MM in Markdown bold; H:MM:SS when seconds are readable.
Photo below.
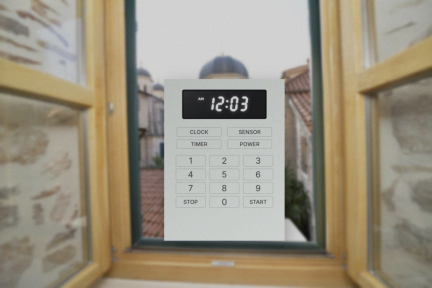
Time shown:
**12:03**
